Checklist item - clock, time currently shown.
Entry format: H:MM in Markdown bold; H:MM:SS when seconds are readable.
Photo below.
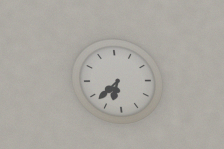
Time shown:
**6:38**
